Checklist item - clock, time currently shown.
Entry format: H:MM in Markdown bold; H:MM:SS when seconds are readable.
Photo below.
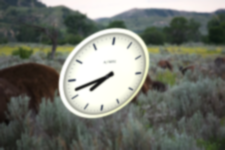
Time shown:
**7:42**
